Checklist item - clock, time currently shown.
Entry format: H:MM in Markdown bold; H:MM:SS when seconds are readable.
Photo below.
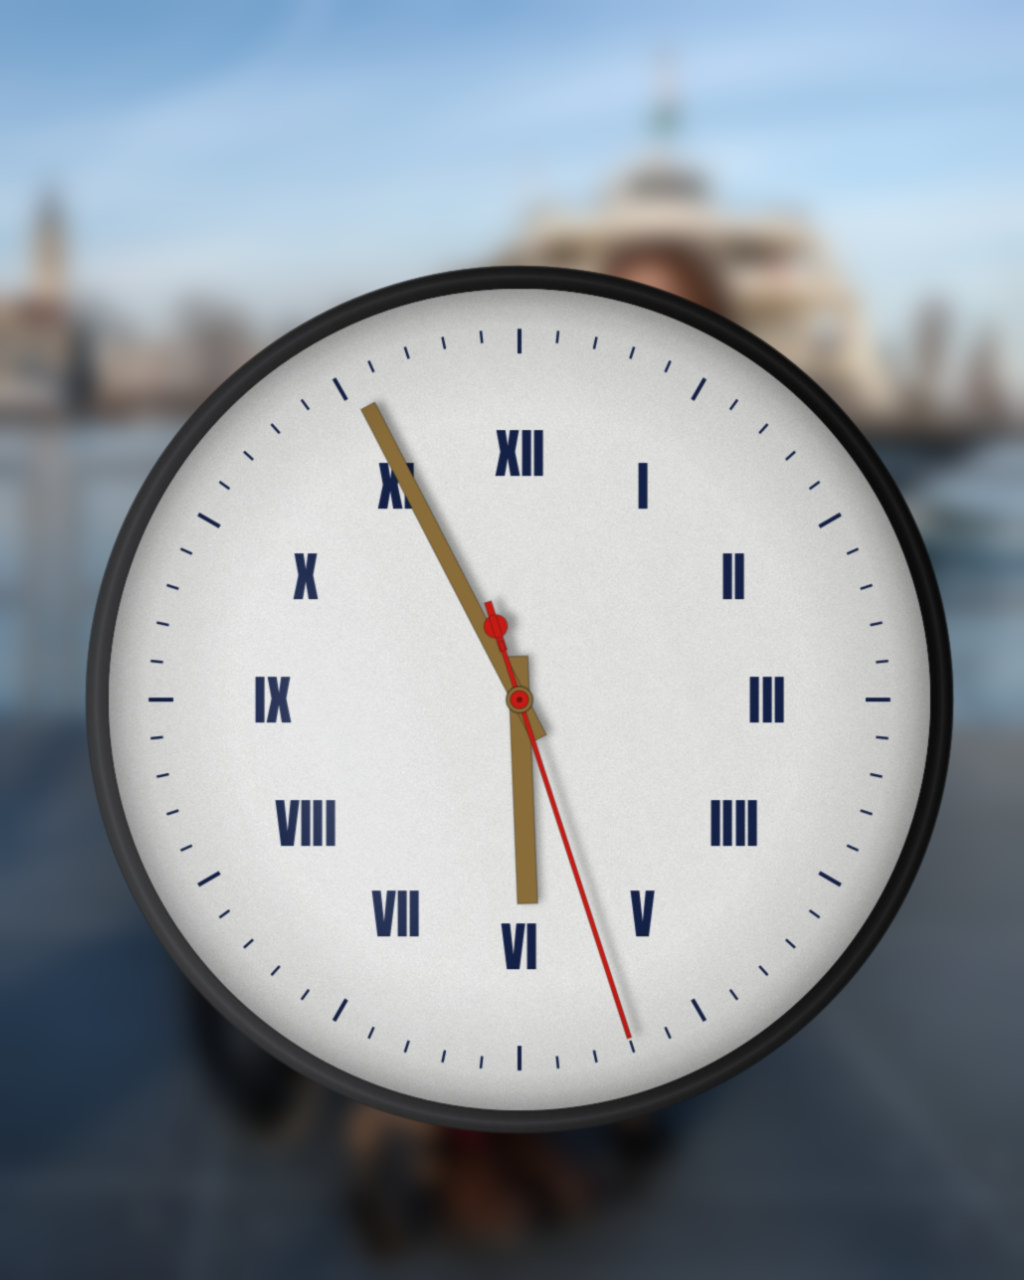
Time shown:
**5:55:27**
